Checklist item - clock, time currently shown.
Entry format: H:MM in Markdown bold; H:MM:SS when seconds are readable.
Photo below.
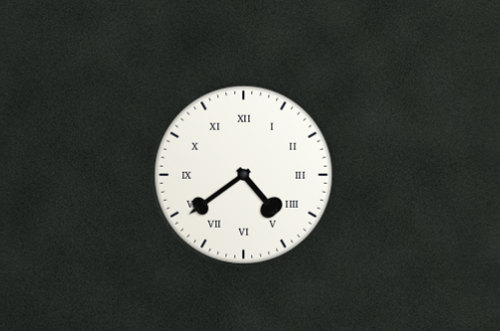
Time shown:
**4:39**
